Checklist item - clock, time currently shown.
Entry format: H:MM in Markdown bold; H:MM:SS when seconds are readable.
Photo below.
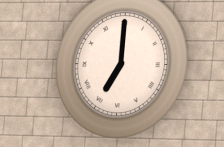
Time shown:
**7:00**
